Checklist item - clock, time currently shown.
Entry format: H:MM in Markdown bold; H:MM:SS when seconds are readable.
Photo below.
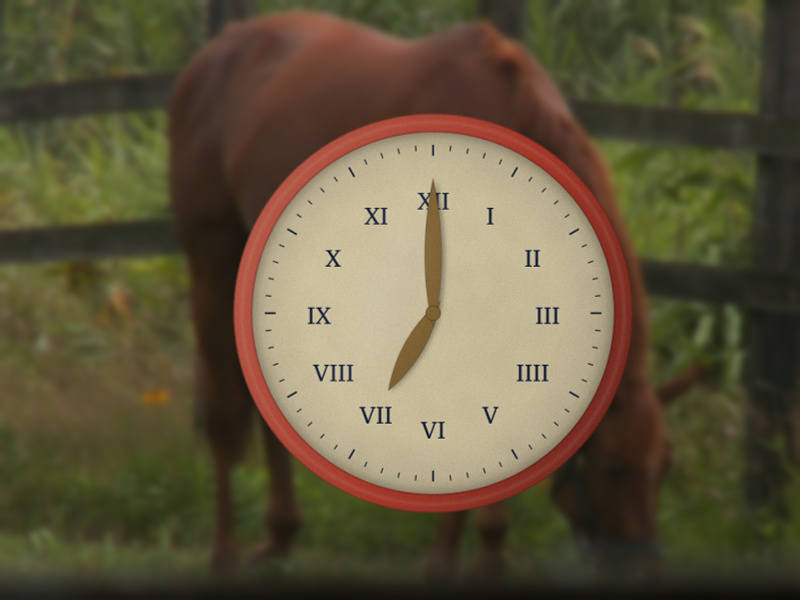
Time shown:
**7:00**
